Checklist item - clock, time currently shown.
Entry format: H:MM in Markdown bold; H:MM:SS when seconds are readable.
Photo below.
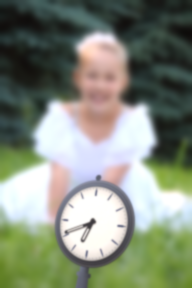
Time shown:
**6:41**
